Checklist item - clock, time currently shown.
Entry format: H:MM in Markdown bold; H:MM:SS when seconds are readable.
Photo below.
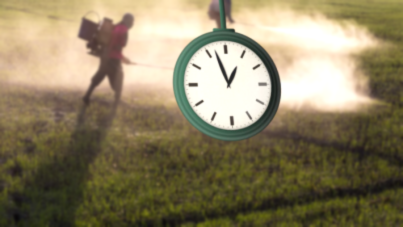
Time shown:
**12:57**
